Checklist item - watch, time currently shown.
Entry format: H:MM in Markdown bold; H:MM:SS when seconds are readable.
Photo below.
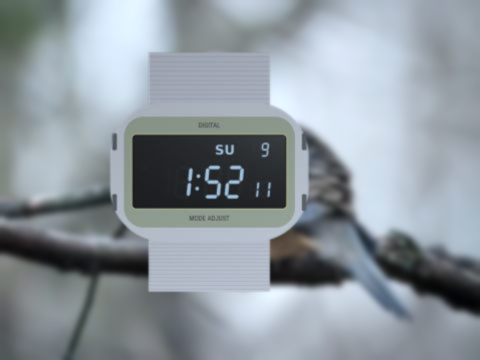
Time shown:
**1:52:11**
